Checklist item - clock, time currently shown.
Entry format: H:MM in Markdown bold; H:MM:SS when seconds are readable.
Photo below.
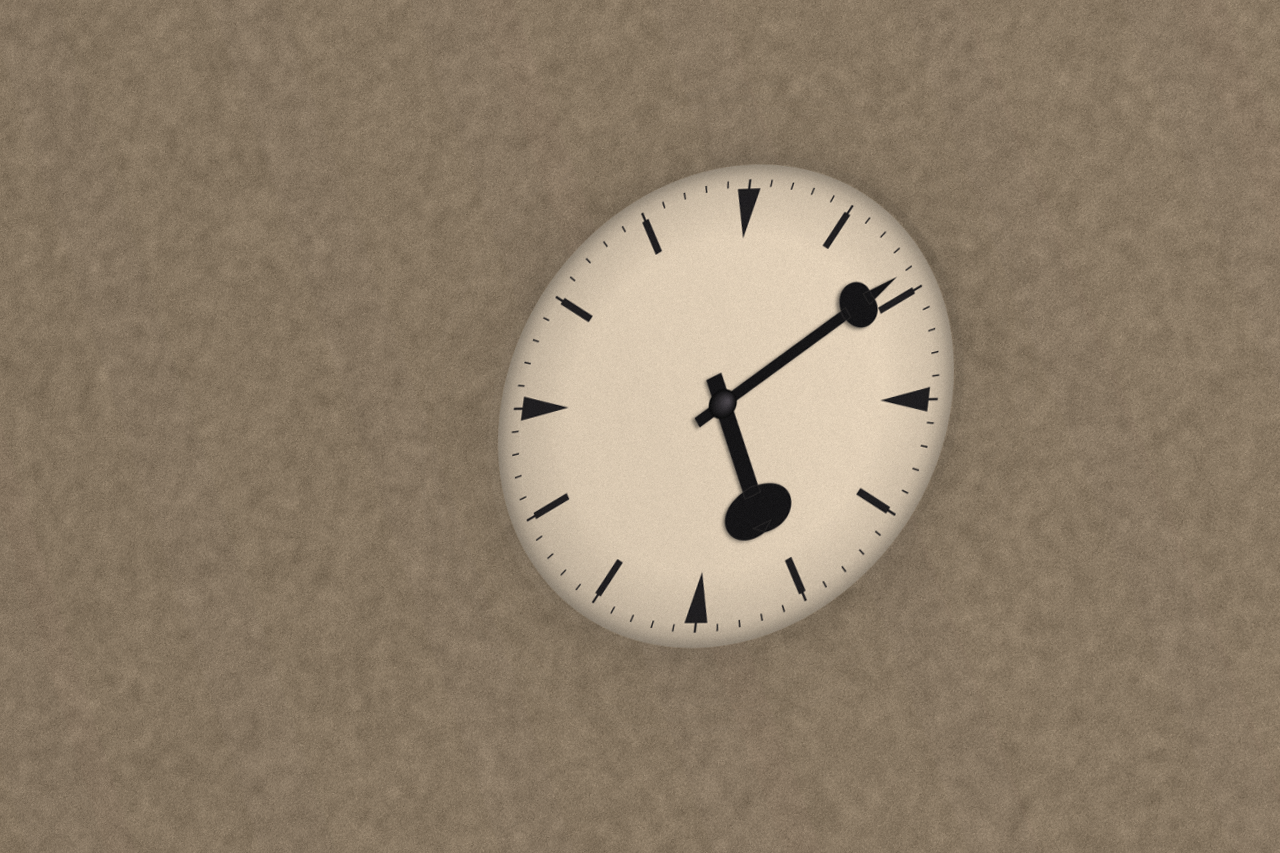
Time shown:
**5:09**
